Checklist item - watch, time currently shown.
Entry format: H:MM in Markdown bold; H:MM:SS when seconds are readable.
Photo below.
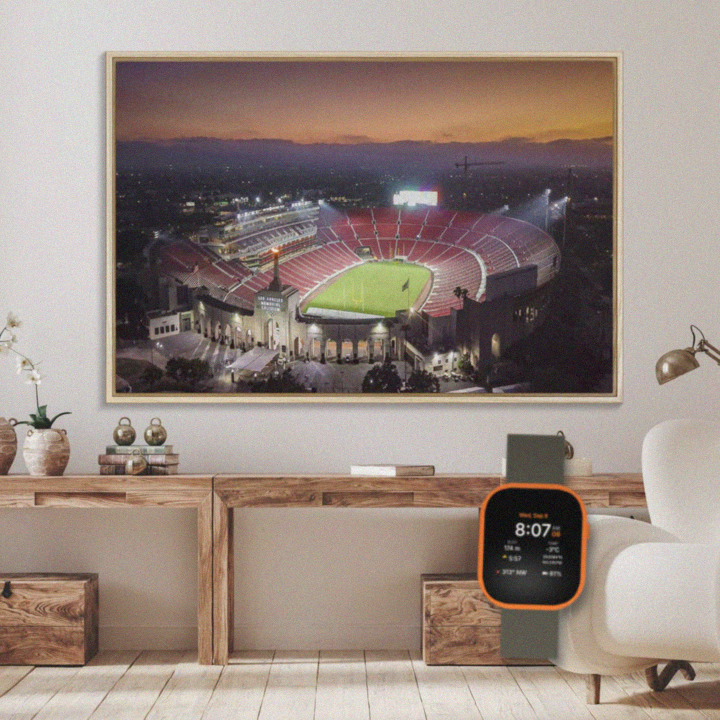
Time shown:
**8:07**
